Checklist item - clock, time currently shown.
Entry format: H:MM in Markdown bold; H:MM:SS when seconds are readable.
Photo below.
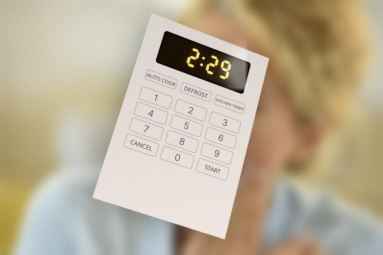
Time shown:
**2:29**
